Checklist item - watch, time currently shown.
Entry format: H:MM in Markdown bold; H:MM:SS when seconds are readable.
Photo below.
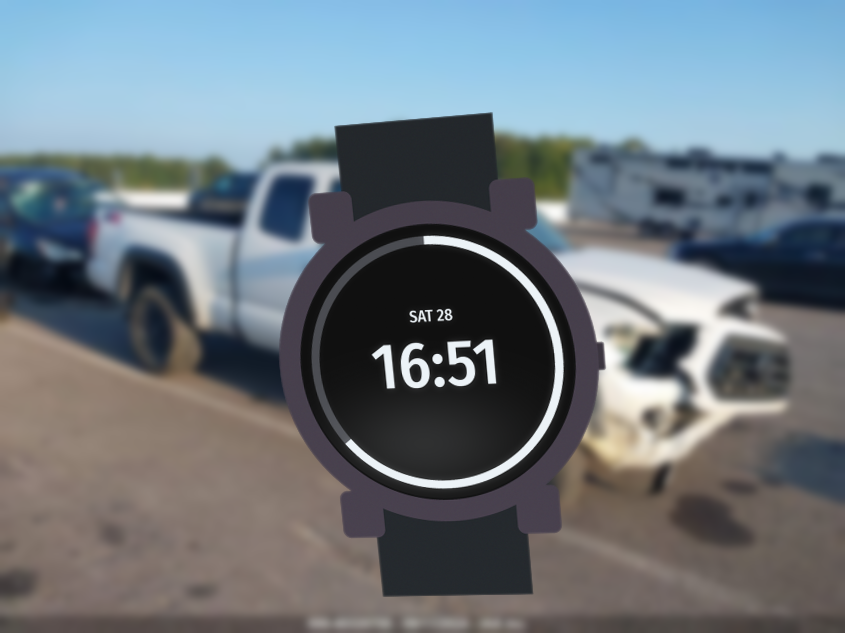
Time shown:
**16:51**
